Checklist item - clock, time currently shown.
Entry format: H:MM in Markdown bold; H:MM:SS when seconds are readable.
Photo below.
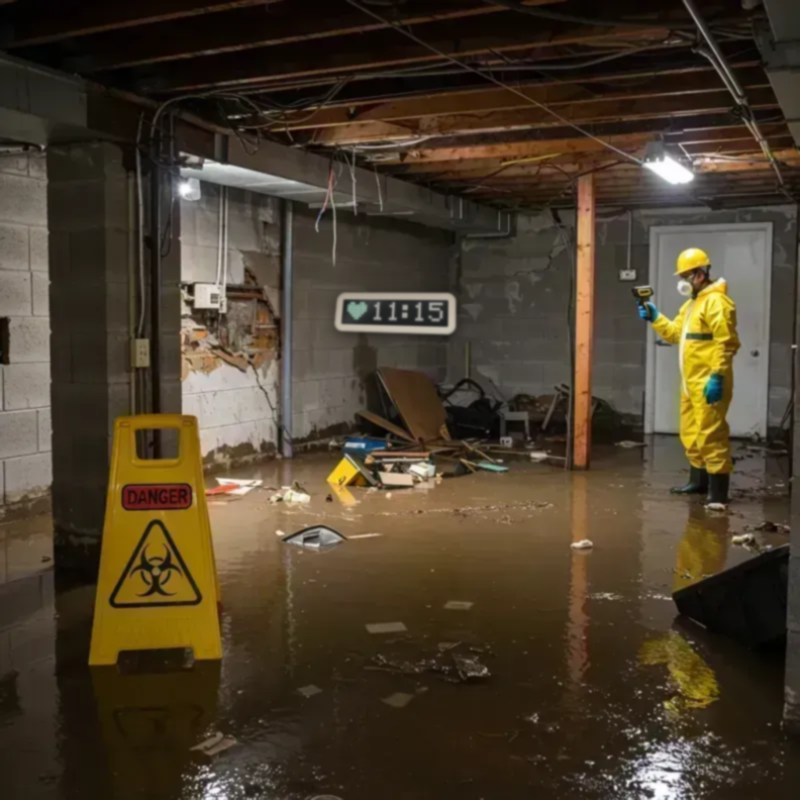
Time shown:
**11:15**
